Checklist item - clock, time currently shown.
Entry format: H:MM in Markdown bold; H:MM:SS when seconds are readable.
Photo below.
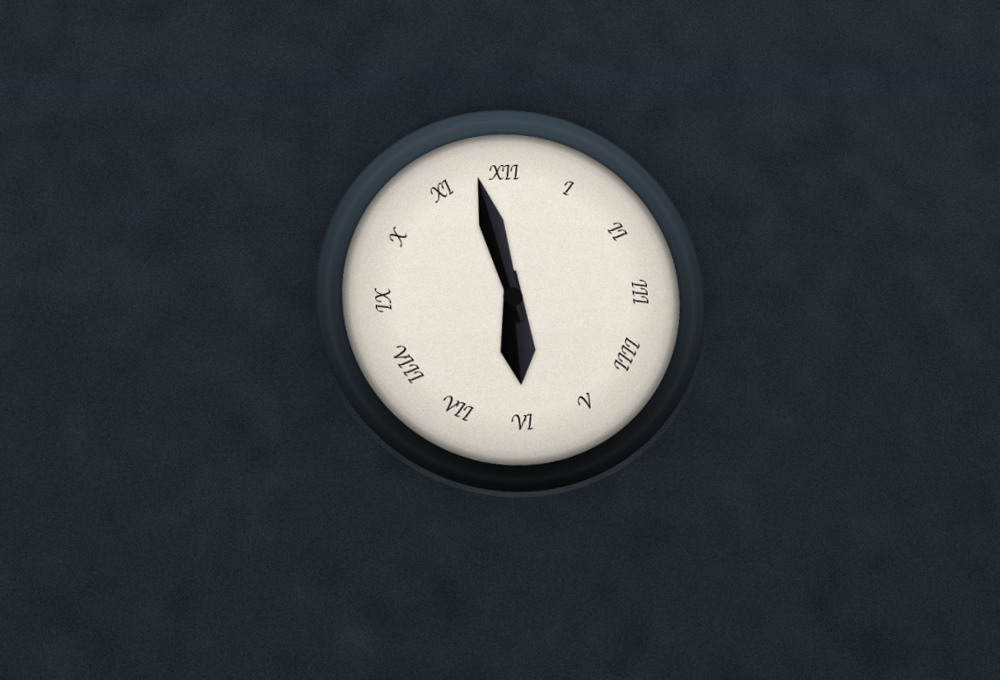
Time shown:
**5:58**
